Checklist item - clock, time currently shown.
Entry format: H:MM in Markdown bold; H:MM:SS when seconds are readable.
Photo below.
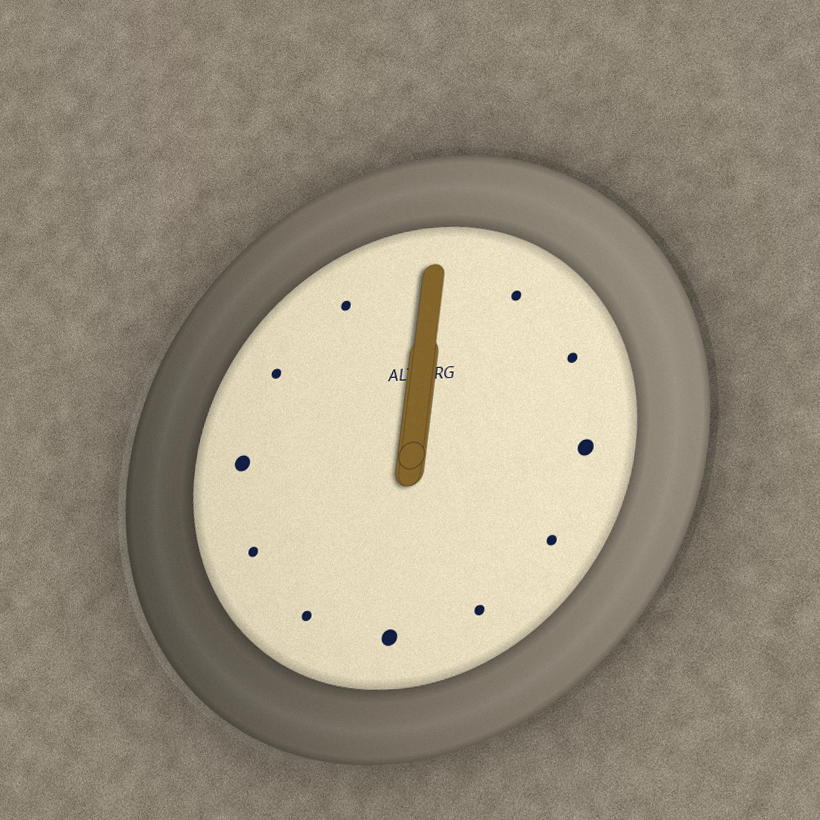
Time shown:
**12:00**
